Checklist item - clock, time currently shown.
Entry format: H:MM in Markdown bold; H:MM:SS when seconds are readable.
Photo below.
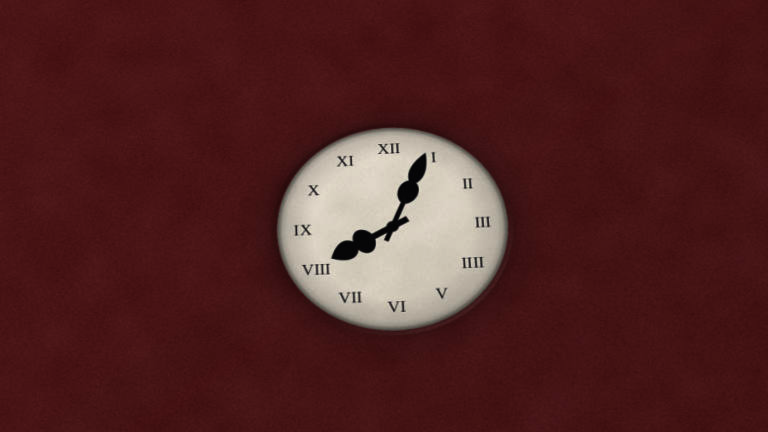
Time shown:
**8:04**
